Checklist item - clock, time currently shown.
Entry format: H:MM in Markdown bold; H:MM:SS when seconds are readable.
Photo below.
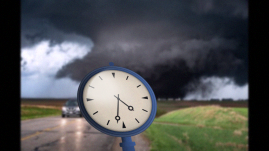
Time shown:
**4:32**
